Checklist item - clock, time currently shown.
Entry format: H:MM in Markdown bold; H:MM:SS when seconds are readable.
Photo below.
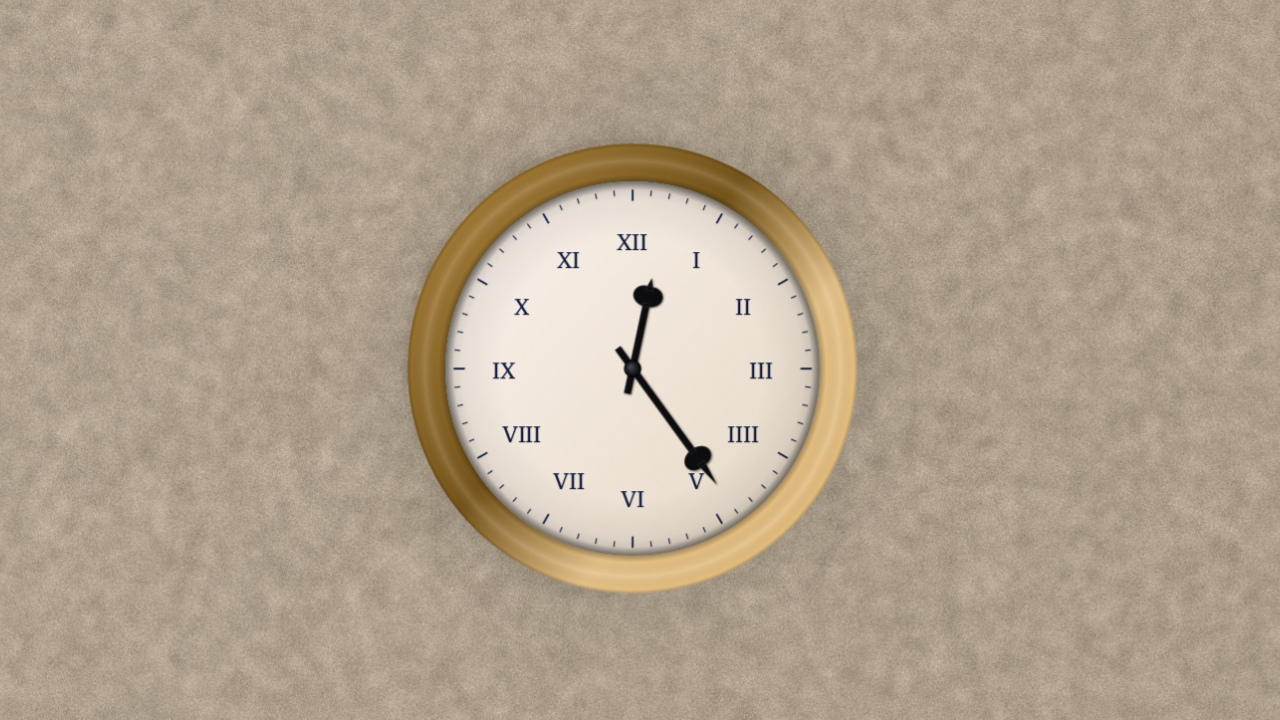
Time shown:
**12:24**
